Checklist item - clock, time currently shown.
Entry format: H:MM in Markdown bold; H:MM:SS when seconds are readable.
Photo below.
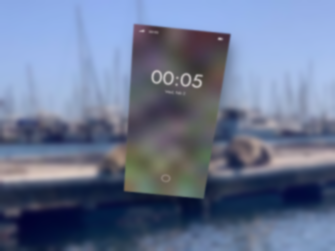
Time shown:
**0:05**
